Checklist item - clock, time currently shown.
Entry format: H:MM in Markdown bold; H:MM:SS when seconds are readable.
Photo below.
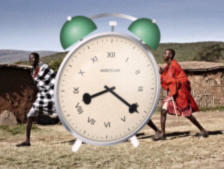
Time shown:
**8:21**
